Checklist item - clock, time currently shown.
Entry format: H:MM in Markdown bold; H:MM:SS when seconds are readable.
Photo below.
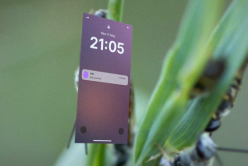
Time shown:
**21:05**
